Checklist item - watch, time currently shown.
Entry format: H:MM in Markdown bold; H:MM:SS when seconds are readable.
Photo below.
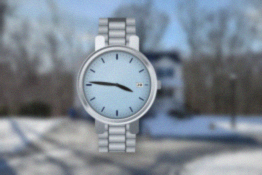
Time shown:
**3:46**
